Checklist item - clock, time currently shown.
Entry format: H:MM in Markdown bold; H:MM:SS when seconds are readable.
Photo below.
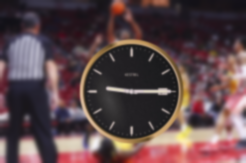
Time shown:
**9:15**
